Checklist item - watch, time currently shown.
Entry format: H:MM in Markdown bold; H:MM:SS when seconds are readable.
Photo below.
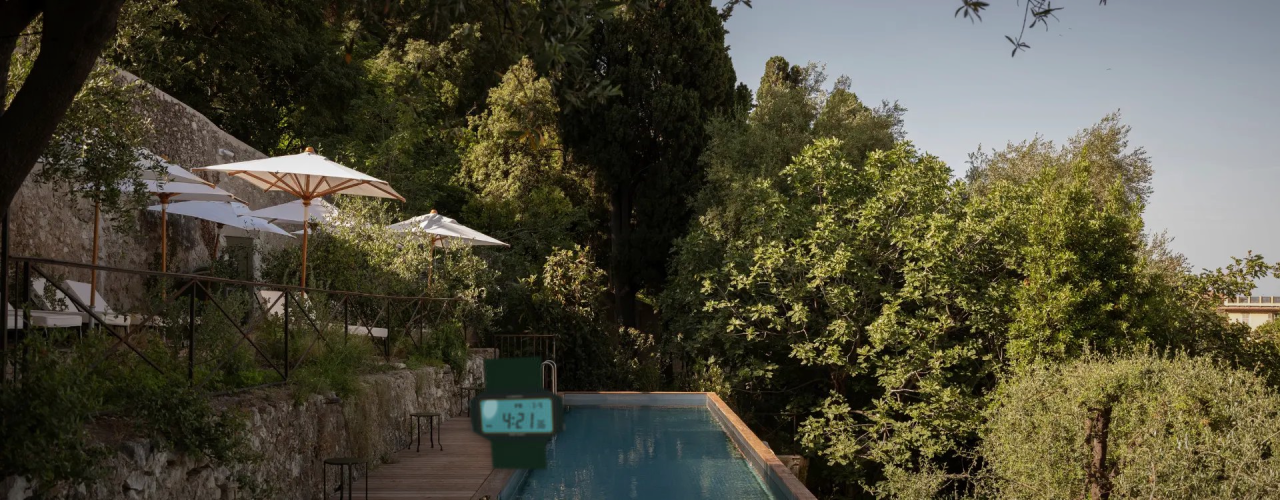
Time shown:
**4:21**
